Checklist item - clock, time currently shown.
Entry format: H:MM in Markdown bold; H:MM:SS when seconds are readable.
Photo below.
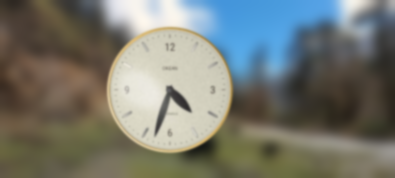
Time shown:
**4:33**
